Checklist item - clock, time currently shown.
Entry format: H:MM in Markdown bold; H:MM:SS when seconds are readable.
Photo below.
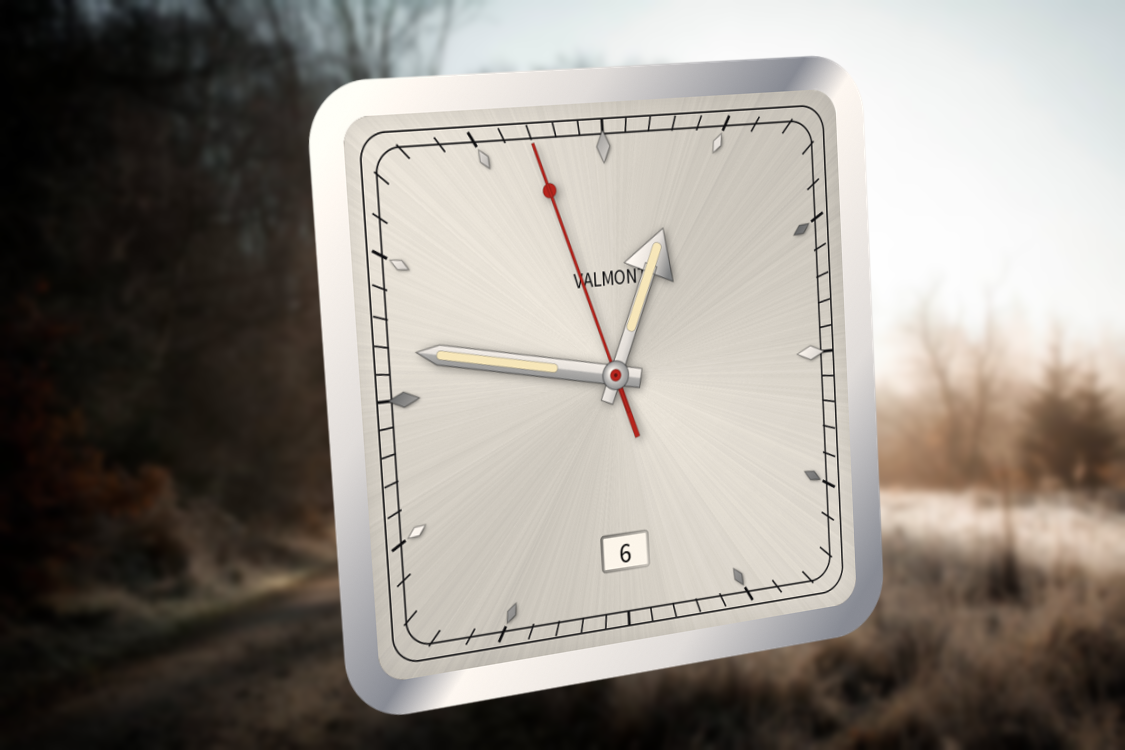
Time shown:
**12:46:57**
